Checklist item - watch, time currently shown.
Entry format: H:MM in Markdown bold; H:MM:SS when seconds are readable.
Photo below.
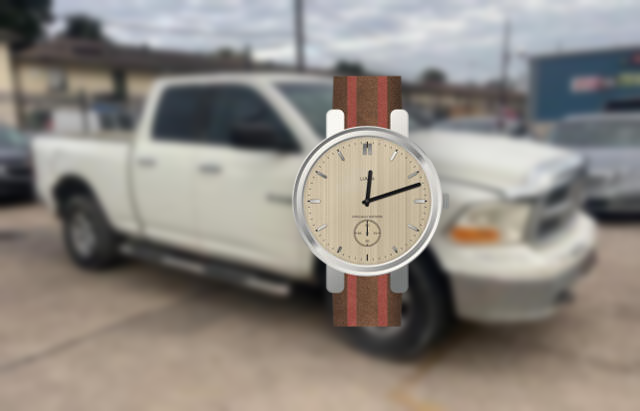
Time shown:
**12:12**
